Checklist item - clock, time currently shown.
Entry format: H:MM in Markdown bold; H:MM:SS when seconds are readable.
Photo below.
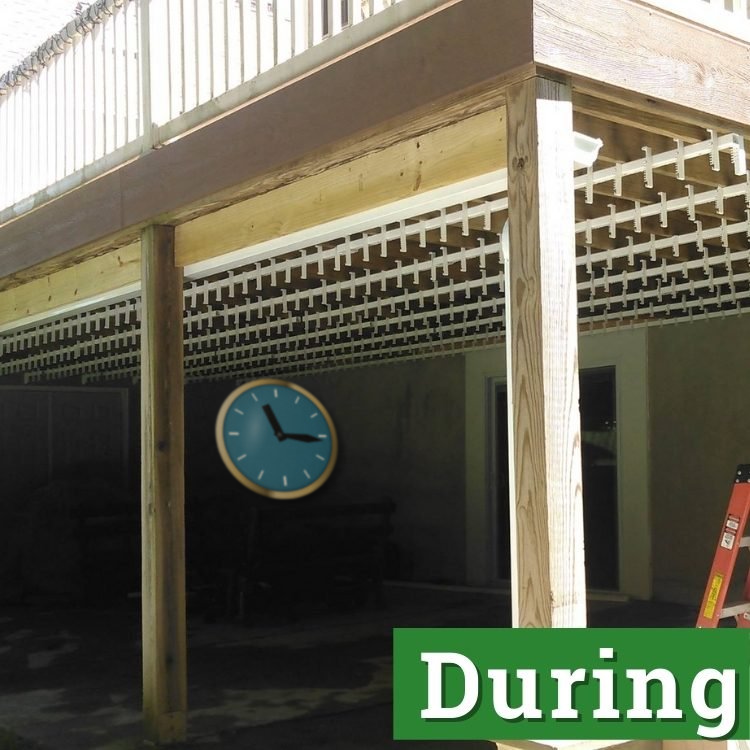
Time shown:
**11:16**
